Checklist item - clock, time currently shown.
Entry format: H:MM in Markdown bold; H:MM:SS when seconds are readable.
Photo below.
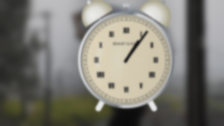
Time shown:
**1:06**
